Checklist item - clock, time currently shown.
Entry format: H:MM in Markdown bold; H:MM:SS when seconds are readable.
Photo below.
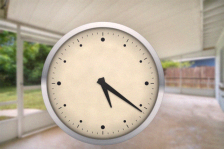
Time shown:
**5:21**
